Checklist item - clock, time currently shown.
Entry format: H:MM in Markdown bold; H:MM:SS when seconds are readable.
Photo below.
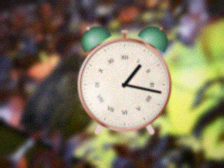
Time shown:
**1:17**
